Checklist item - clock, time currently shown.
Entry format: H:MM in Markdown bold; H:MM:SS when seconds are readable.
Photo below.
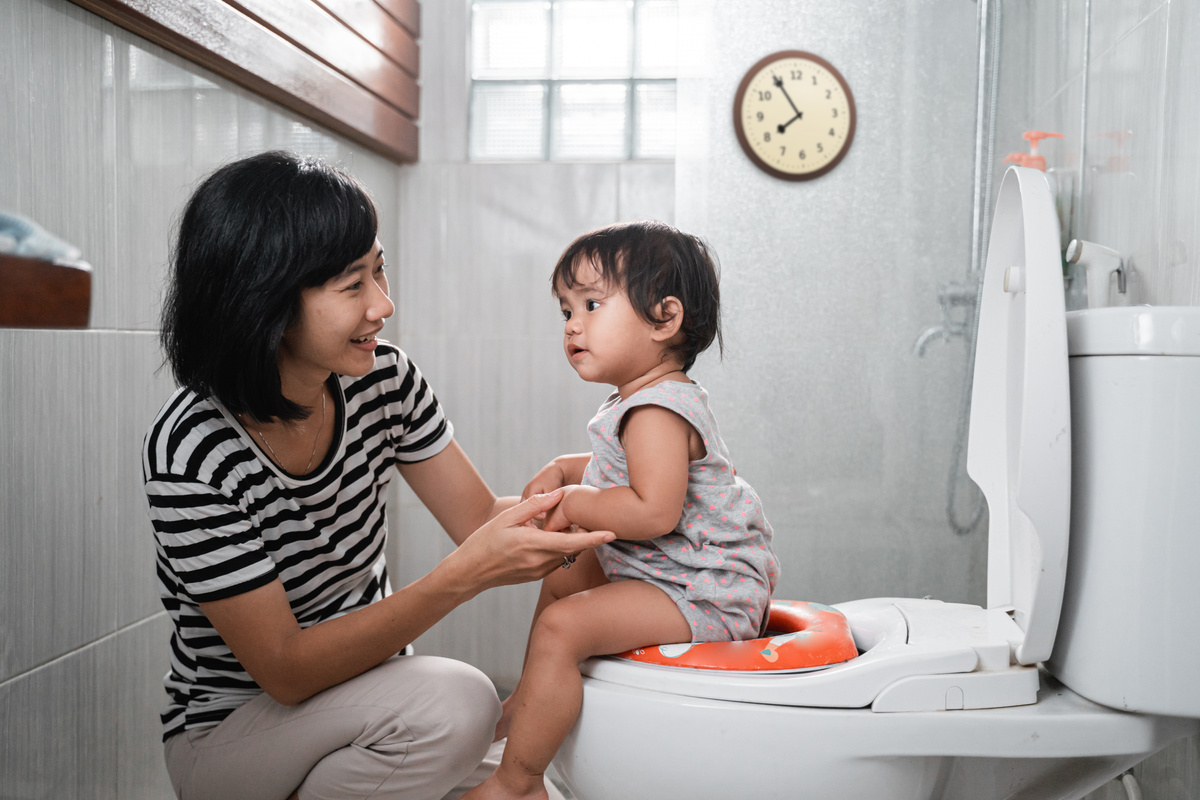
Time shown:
**7:55**
